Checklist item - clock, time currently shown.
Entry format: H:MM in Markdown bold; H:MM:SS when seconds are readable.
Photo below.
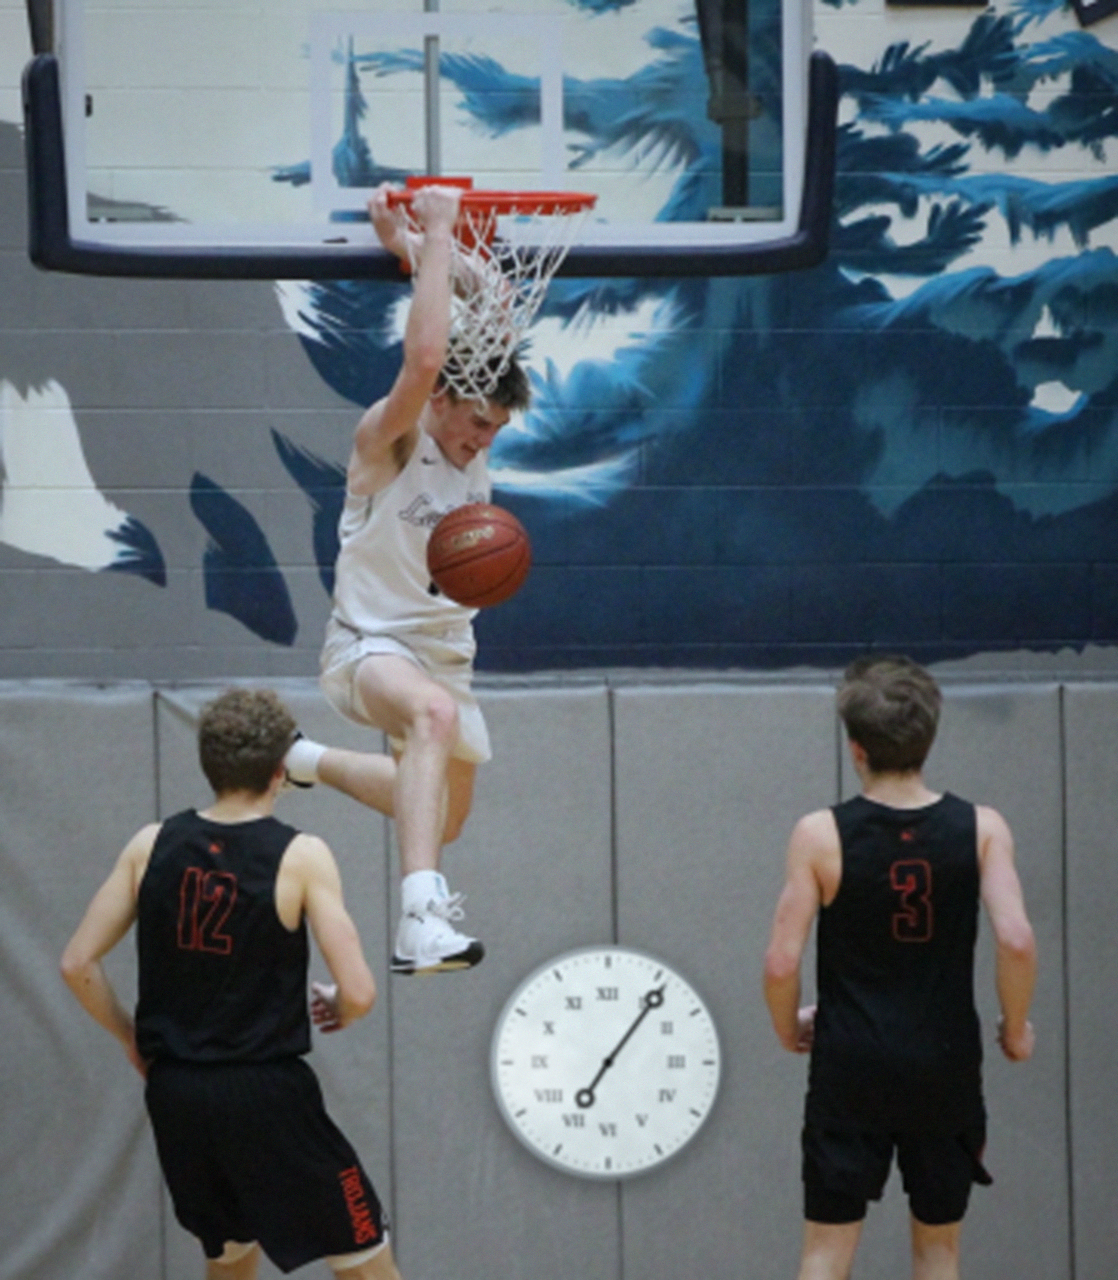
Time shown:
**7:06**
